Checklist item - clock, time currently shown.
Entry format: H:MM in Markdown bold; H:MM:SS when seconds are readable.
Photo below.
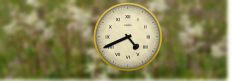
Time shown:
**4:41**
